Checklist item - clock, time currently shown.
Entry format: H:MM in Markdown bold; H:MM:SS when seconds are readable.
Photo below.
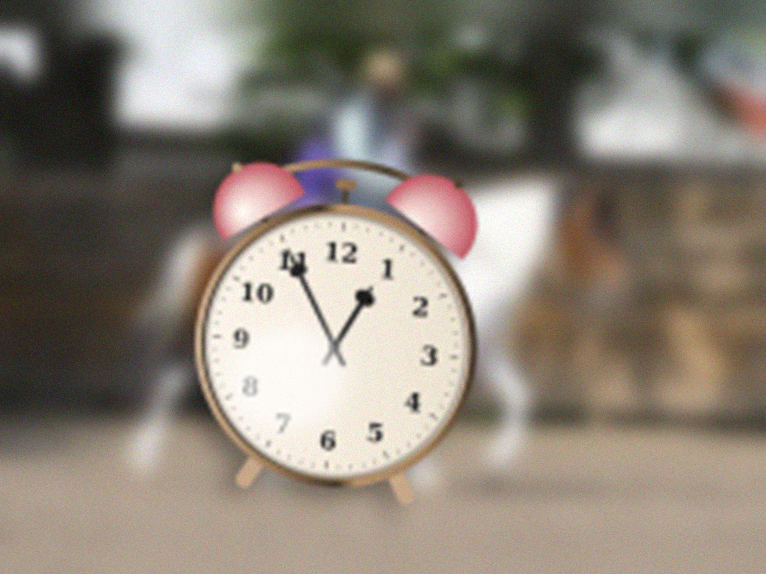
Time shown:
**12:55**
